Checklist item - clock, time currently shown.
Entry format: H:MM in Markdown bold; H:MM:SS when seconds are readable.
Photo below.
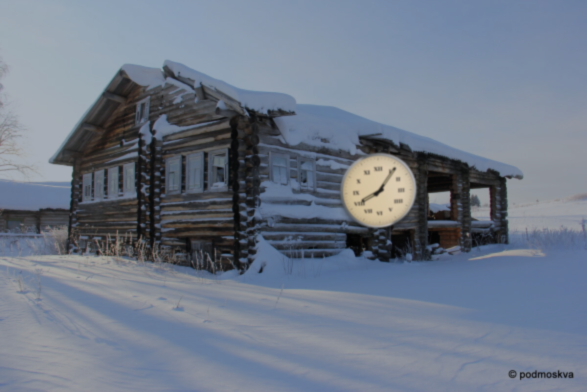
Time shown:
**8:06**
